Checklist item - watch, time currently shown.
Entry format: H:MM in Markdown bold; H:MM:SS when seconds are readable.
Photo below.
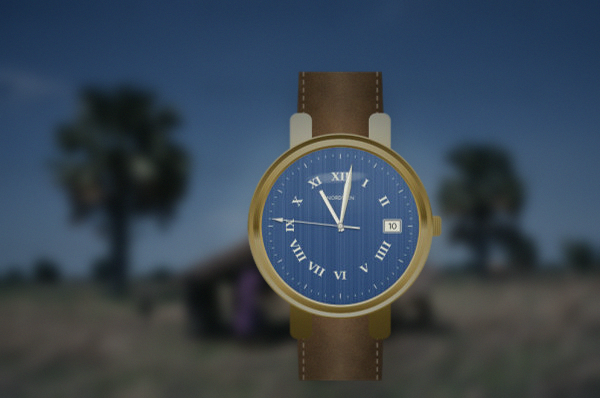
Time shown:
**11:01:46**
